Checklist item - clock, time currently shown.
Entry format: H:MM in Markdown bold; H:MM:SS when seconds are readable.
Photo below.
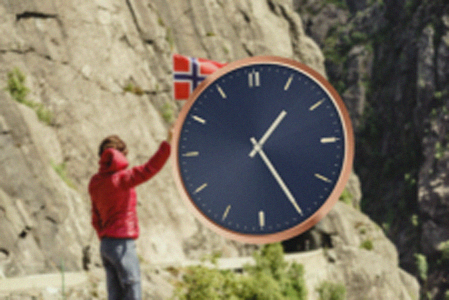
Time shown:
**1:25**
